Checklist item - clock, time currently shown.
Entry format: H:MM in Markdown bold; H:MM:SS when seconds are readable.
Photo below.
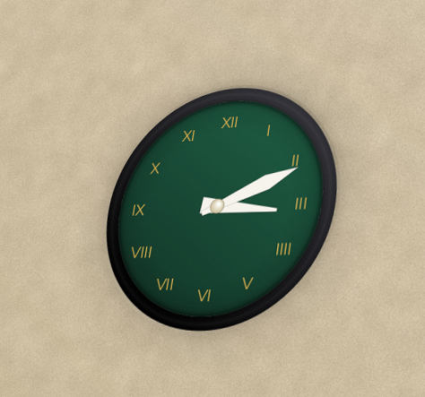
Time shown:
**3:11**
